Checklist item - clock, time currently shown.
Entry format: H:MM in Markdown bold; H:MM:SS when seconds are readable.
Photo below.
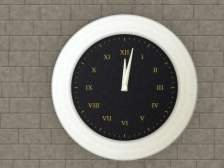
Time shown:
**12:02**
